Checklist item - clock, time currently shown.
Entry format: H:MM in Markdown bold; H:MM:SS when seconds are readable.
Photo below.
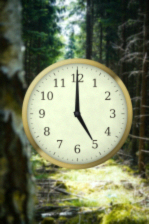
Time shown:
**5:00**
